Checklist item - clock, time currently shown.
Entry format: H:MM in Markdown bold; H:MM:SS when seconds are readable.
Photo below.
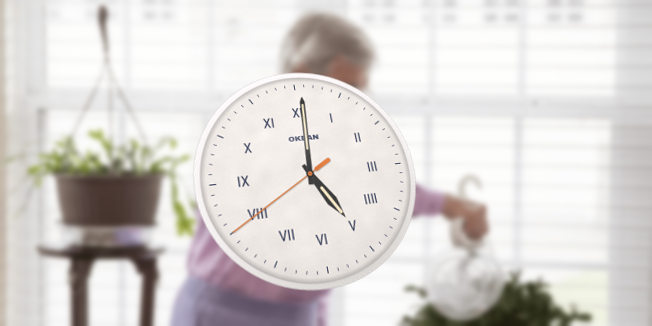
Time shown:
**5:00:40**
